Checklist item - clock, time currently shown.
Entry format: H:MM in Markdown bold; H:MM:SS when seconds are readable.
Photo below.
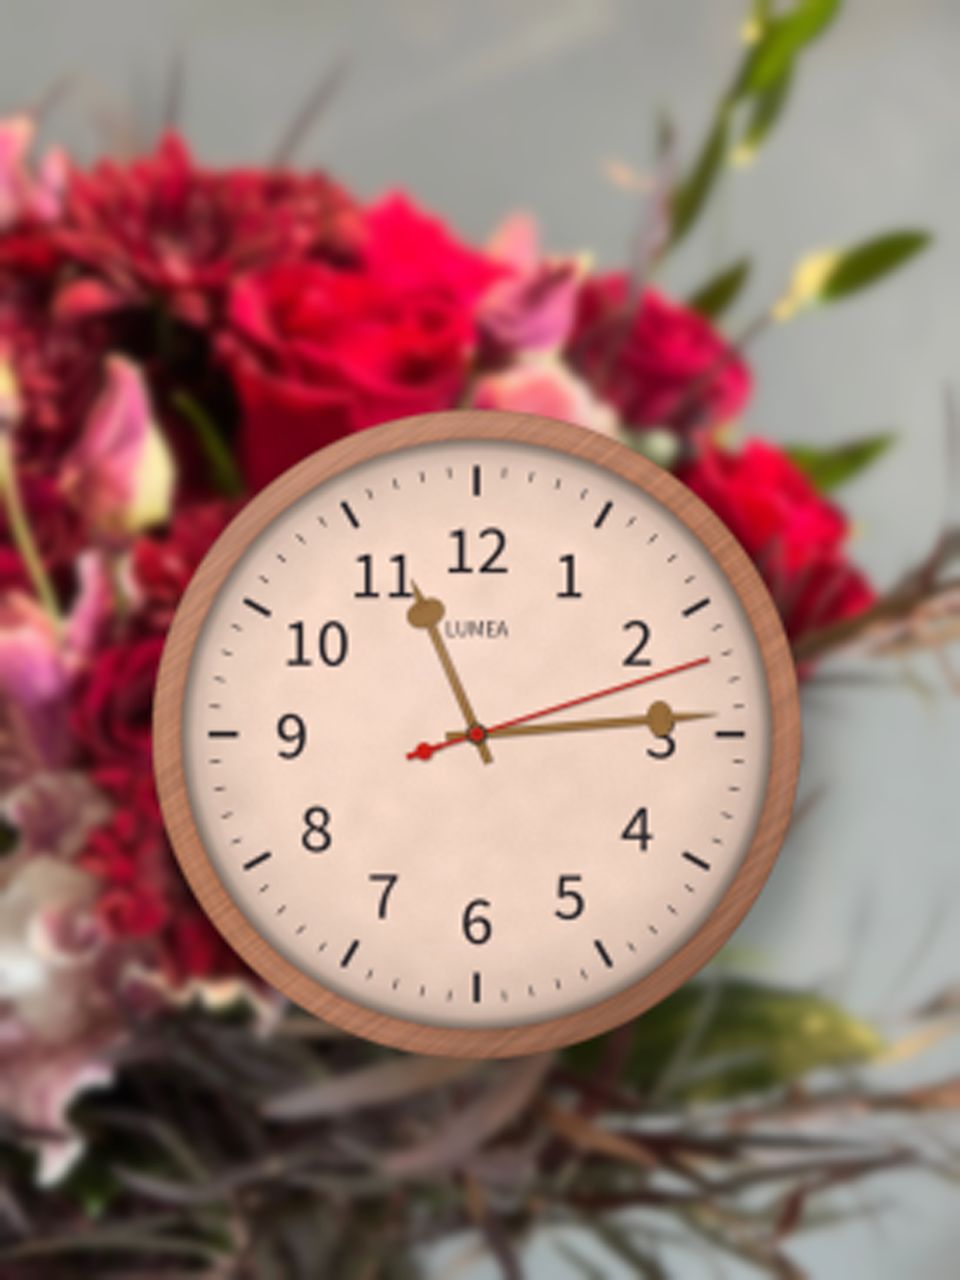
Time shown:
**11:14:12**
